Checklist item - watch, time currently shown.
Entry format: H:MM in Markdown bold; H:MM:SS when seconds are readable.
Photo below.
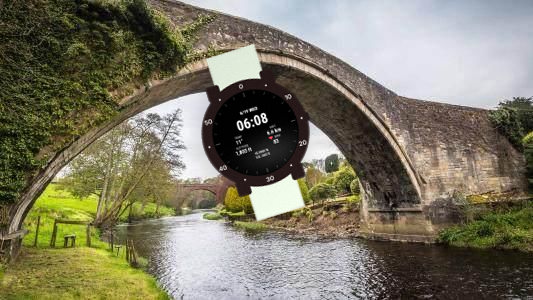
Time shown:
**6:08**
